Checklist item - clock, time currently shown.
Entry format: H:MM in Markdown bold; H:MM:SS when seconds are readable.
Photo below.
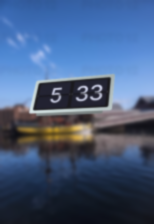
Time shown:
**5:33**
